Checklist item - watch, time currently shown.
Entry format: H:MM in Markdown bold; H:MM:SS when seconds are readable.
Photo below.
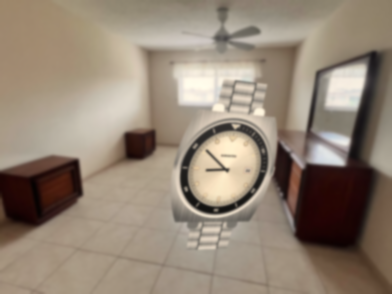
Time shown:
**8:51**
